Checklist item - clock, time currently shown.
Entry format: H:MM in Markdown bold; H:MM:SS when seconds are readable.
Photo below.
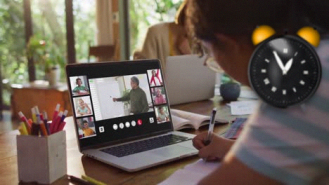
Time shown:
**12:55**
